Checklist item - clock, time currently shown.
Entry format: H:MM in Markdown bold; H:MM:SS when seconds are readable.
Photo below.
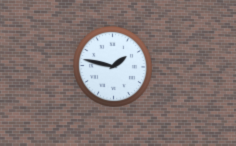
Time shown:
**1:47**
